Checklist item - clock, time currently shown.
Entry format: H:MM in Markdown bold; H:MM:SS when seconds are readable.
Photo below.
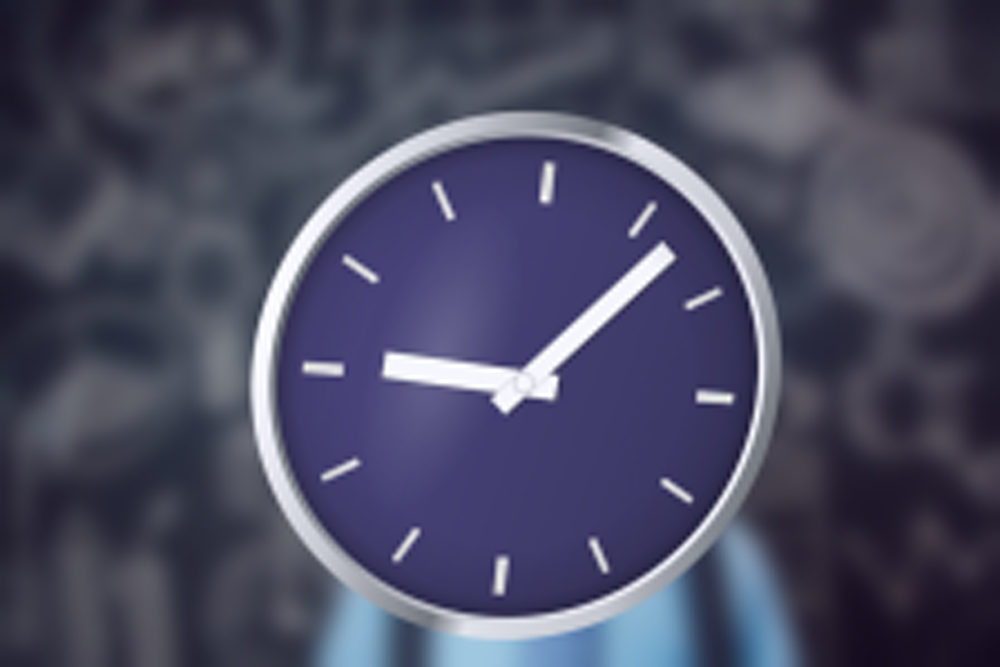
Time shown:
**9:07**
